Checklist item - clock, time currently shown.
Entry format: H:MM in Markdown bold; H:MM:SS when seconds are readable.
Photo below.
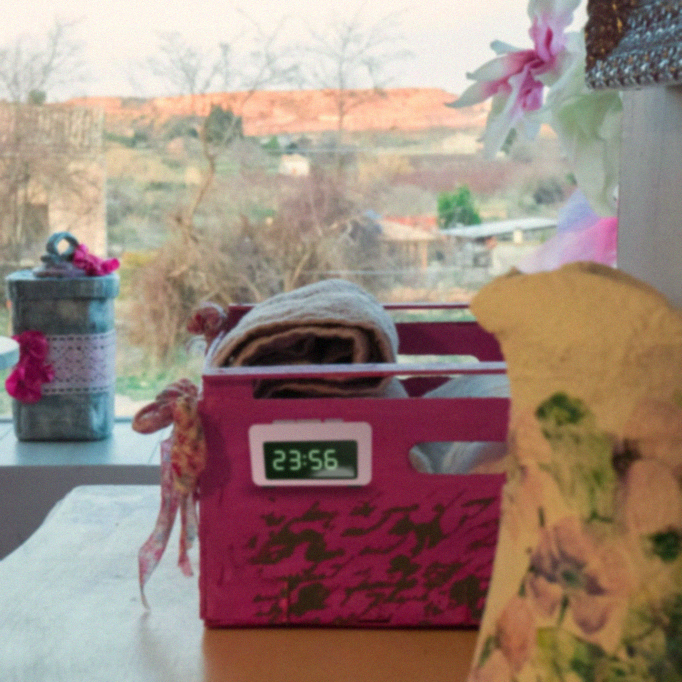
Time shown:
**23:56**
